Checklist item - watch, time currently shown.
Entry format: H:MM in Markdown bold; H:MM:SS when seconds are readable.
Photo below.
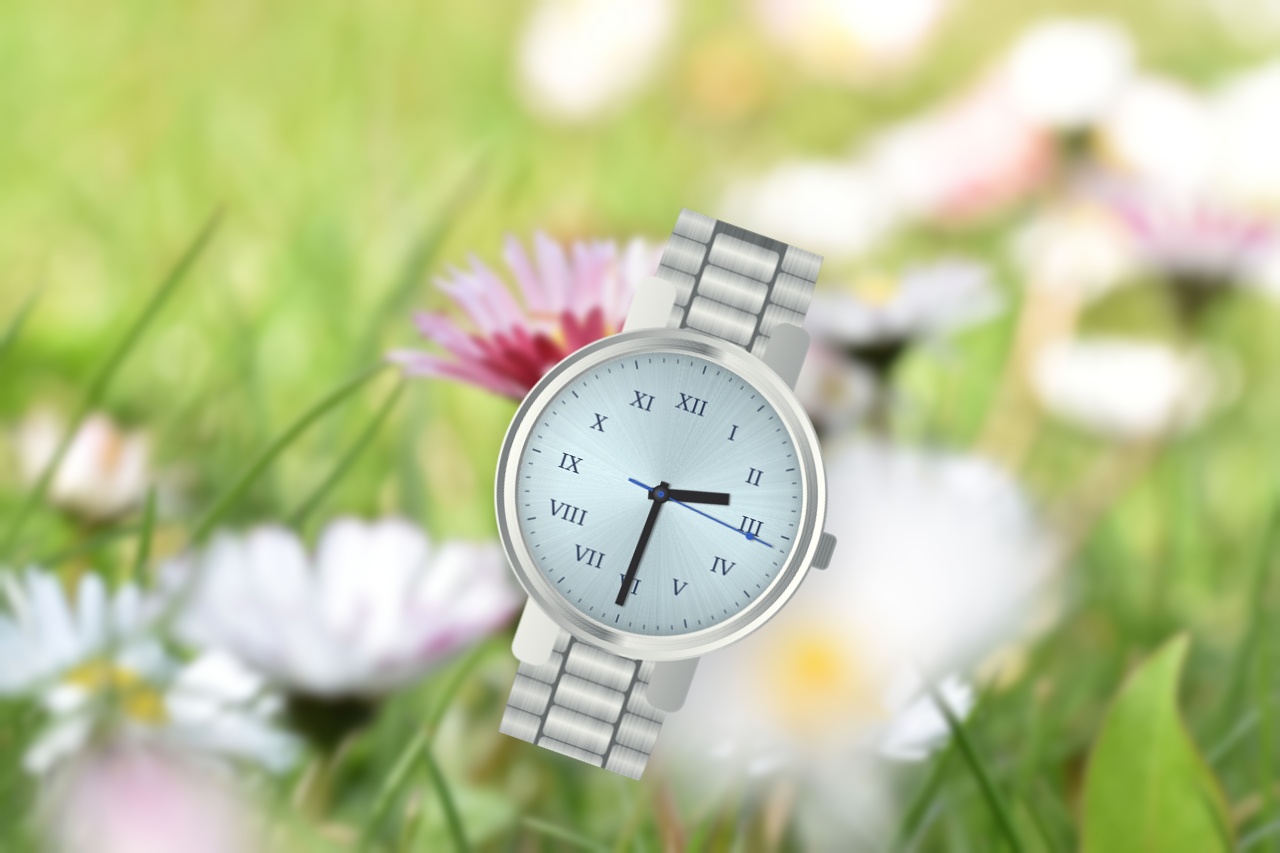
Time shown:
**2:30:16**
